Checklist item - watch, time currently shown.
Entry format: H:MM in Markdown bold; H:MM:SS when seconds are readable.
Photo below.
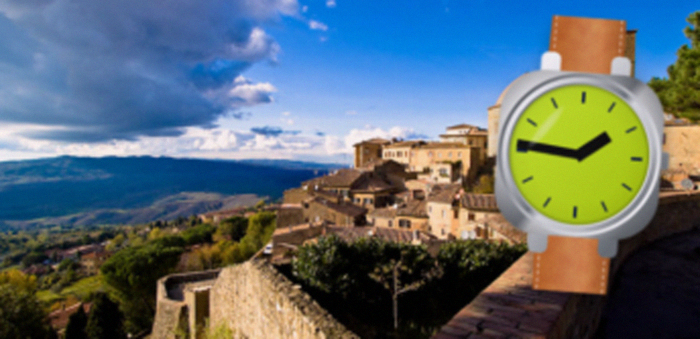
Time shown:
**1:46**
